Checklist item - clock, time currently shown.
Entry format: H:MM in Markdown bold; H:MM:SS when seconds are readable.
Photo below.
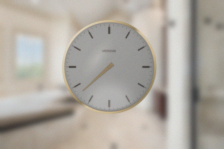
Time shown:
**7:38**
